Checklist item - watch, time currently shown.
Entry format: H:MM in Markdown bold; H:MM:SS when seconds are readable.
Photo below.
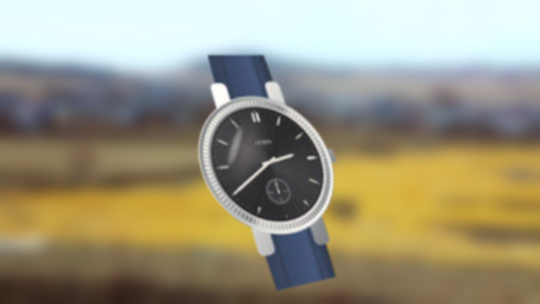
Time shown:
**2:40**
